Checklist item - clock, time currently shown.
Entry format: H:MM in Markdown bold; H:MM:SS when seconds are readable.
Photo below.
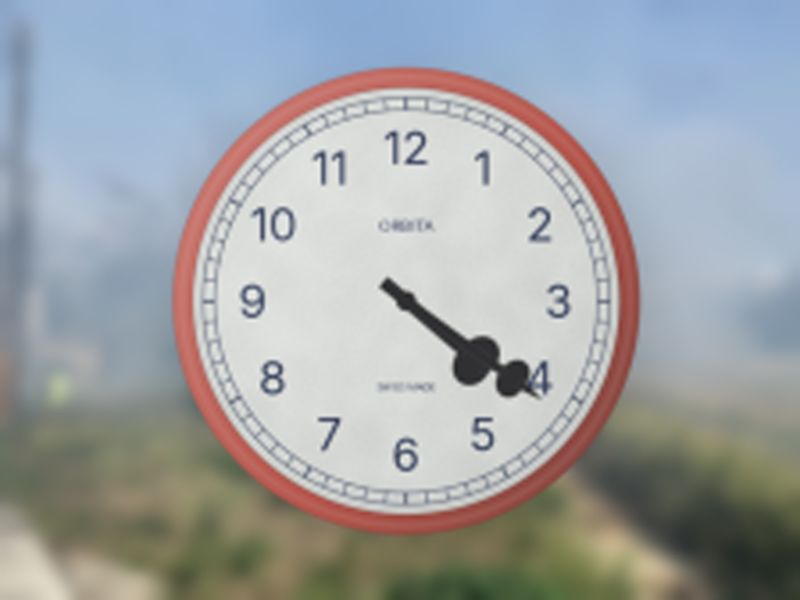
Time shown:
**4:21**
